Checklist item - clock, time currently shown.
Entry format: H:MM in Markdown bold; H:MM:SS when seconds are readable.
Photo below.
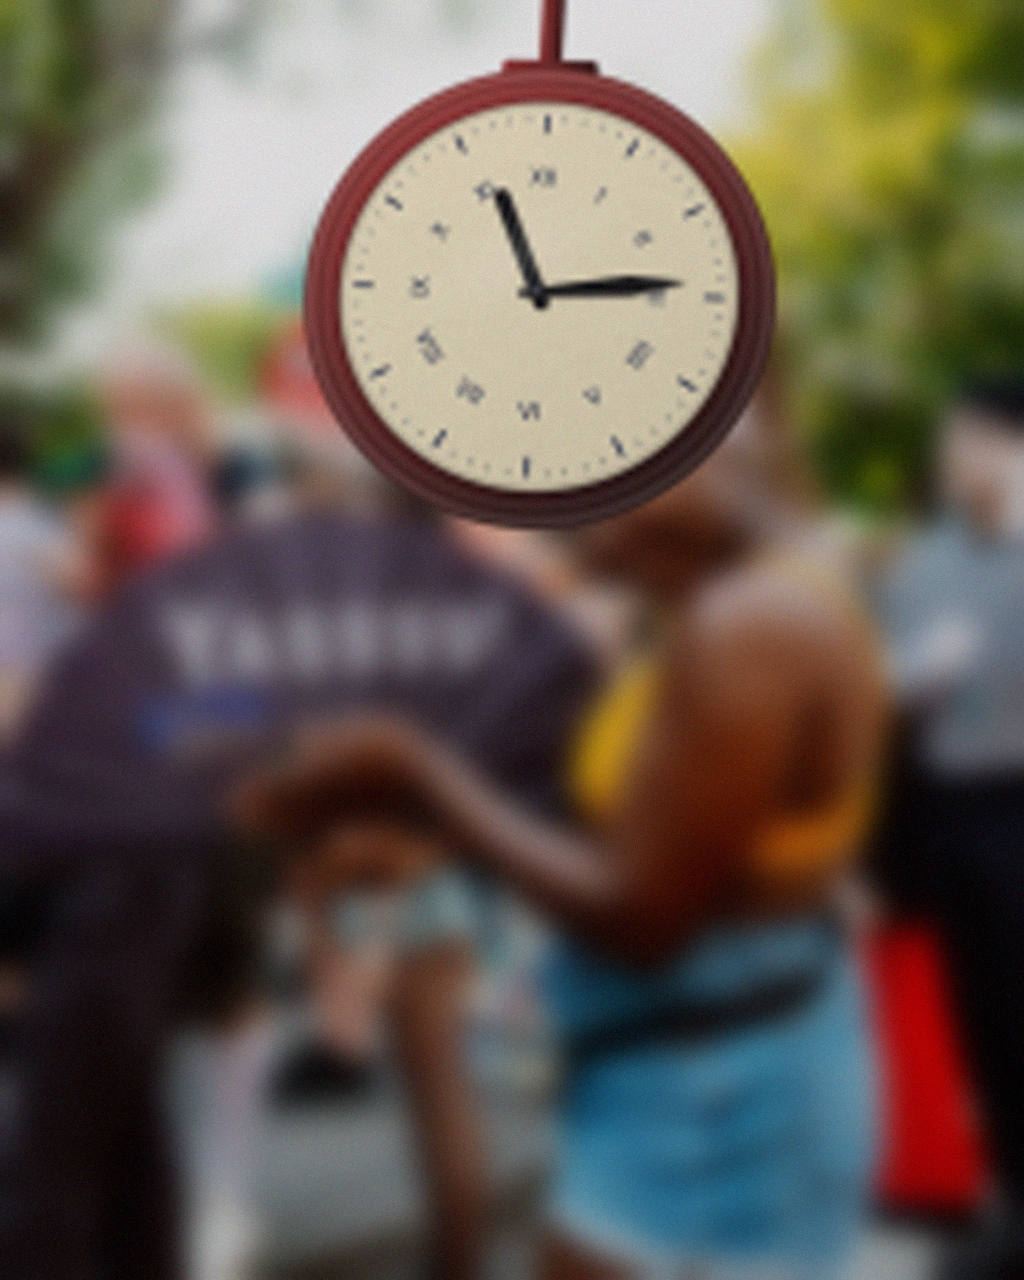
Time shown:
**11:14**
